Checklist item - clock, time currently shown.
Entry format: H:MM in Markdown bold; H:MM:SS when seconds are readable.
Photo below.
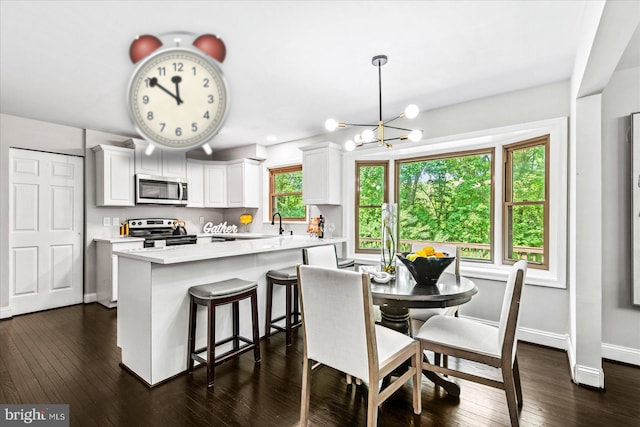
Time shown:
**11:51**
